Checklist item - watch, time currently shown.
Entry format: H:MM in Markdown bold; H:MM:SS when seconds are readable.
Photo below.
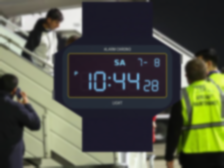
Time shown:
**10:44:28**
